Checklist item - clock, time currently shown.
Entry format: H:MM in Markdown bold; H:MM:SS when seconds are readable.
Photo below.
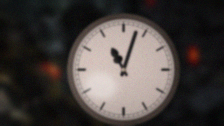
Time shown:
**11:03**
